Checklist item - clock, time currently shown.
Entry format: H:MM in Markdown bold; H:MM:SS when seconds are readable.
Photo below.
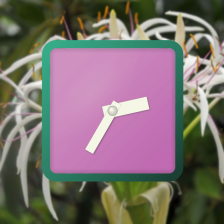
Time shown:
**2:35**
